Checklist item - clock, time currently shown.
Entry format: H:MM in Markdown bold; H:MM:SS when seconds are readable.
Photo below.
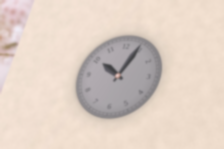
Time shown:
**10:04**
